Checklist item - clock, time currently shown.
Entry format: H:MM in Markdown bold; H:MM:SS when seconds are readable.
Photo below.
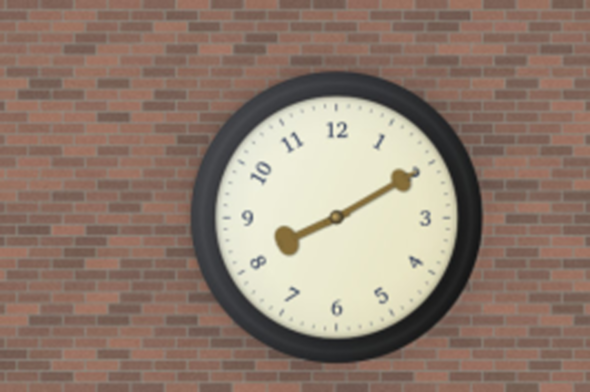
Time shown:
**8:10**
